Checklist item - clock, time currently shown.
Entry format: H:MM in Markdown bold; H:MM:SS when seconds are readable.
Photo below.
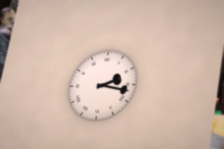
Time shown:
**2:17**
